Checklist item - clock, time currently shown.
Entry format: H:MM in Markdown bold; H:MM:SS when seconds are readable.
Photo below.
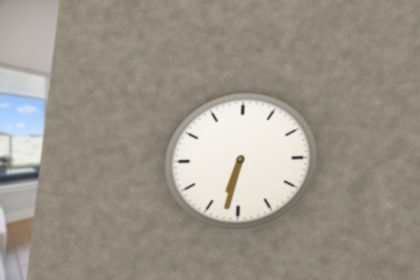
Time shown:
**6:32**
